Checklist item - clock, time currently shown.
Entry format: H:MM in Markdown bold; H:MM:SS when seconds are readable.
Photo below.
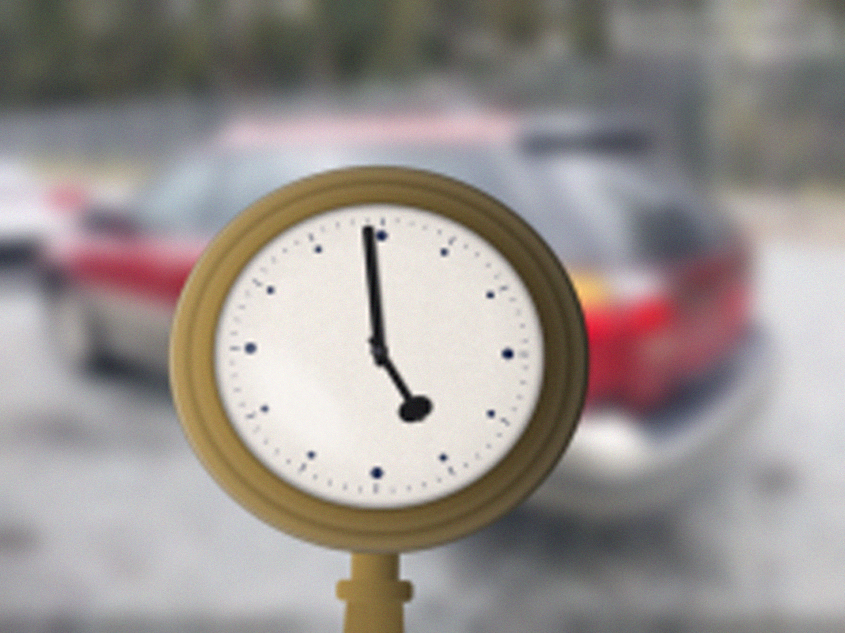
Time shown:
**4:59**
